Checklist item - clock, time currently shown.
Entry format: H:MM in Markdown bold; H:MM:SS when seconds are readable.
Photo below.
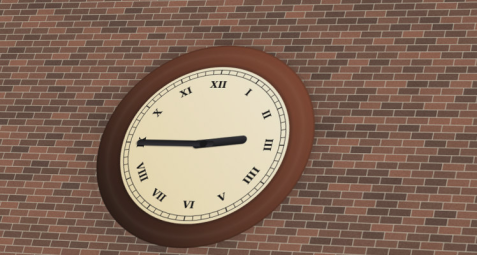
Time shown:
**2:45**
